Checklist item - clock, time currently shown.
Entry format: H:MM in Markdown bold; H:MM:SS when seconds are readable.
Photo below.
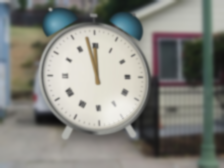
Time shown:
**11:58**
